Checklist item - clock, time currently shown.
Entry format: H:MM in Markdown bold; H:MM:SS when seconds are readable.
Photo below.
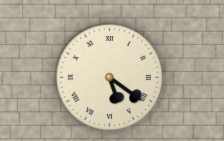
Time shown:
**5:21**
